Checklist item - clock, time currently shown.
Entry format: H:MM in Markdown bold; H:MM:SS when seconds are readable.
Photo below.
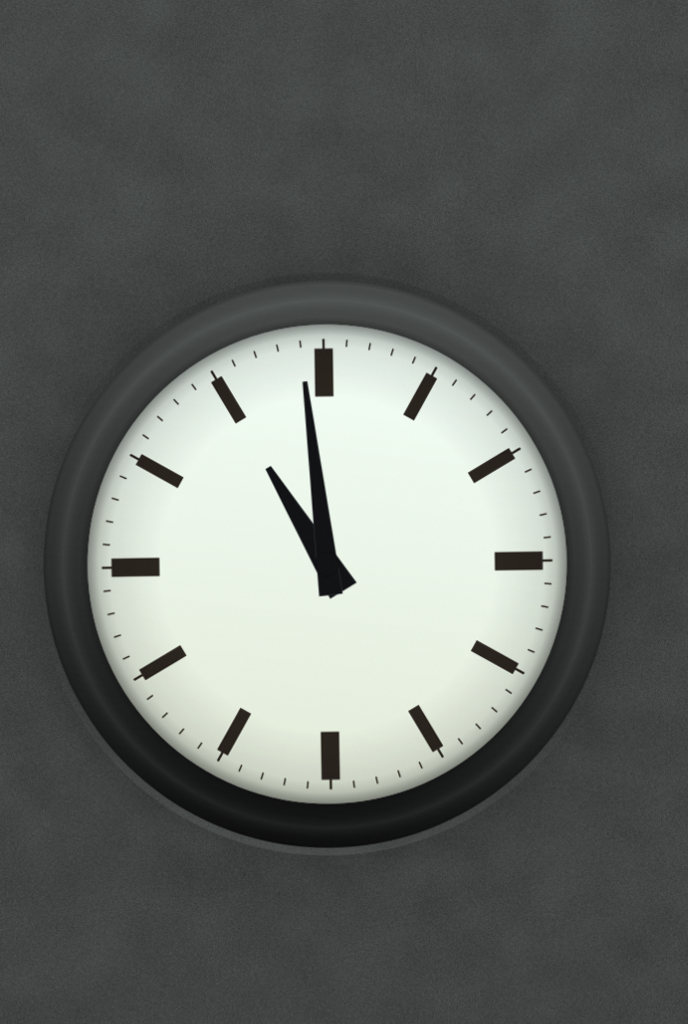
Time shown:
**10:59**
